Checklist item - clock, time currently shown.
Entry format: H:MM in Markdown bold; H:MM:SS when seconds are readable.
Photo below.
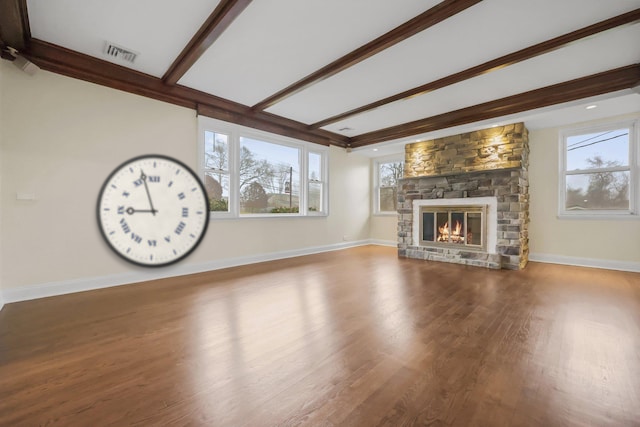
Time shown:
**8:57**
